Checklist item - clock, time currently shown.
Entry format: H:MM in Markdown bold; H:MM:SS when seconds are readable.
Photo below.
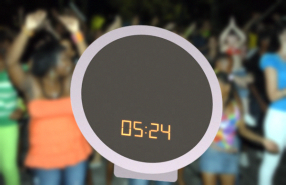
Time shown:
**5:24**
